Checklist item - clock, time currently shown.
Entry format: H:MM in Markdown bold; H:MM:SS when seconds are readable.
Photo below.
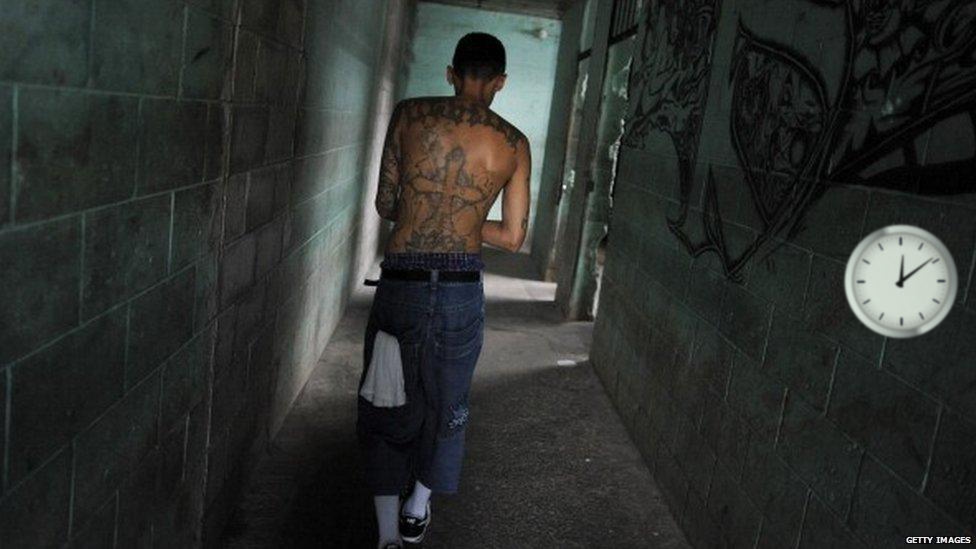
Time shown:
**12:09**
